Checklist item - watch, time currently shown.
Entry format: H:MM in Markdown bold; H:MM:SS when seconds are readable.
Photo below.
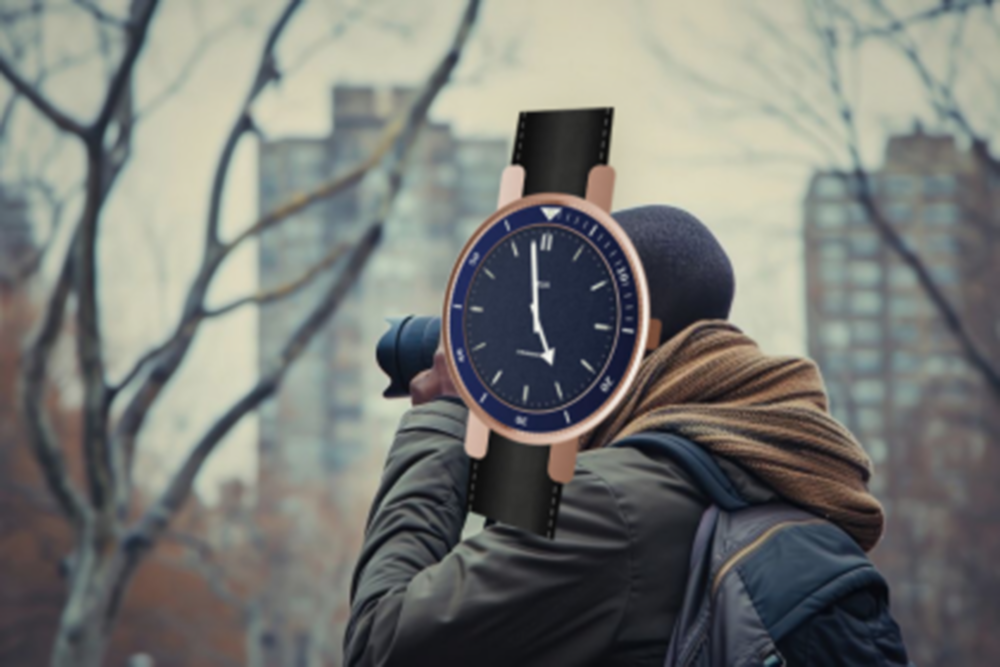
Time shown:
**4:58**
